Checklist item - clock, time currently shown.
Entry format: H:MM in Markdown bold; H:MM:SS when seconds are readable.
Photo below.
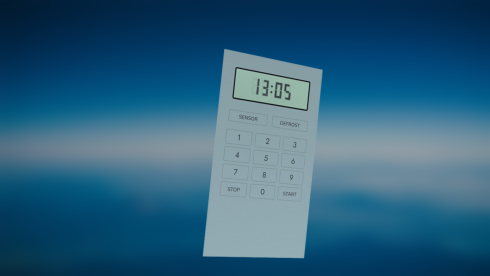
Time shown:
**13:05**
